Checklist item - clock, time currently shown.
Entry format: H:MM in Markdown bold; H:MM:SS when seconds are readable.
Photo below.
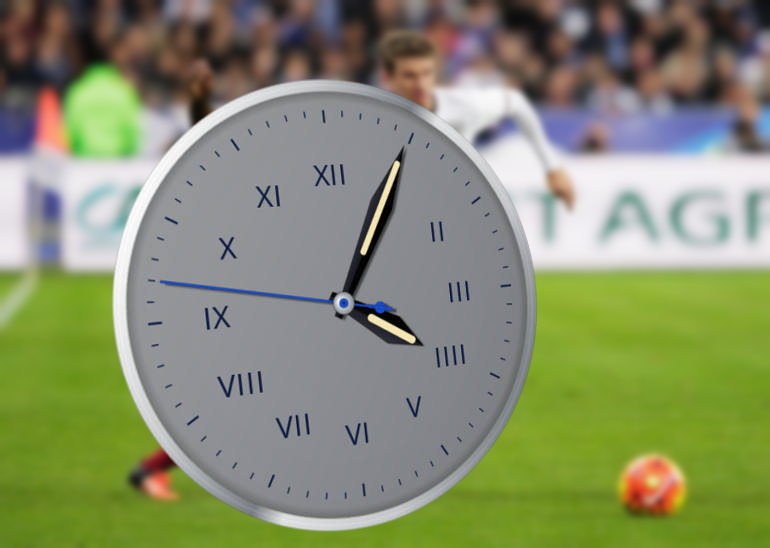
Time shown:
**4:04:47**
